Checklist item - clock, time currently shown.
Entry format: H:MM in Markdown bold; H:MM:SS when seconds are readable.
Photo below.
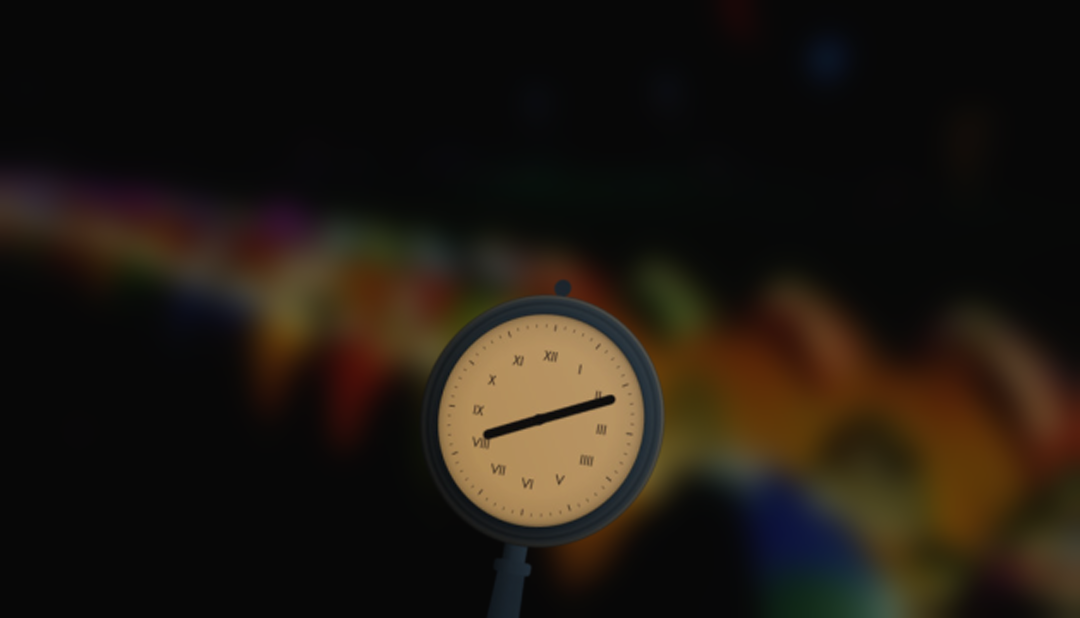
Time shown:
**8:11**
